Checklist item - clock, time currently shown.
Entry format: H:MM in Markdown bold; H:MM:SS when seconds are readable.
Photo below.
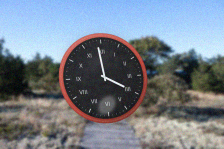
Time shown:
**3:59**
